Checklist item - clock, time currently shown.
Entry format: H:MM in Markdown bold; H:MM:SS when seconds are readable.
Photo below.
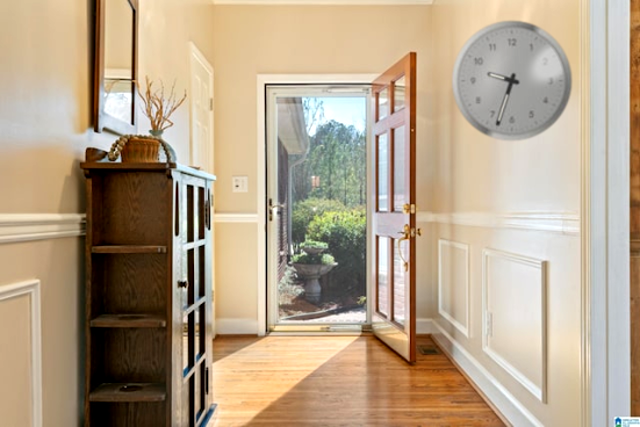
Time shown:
**9:33**
